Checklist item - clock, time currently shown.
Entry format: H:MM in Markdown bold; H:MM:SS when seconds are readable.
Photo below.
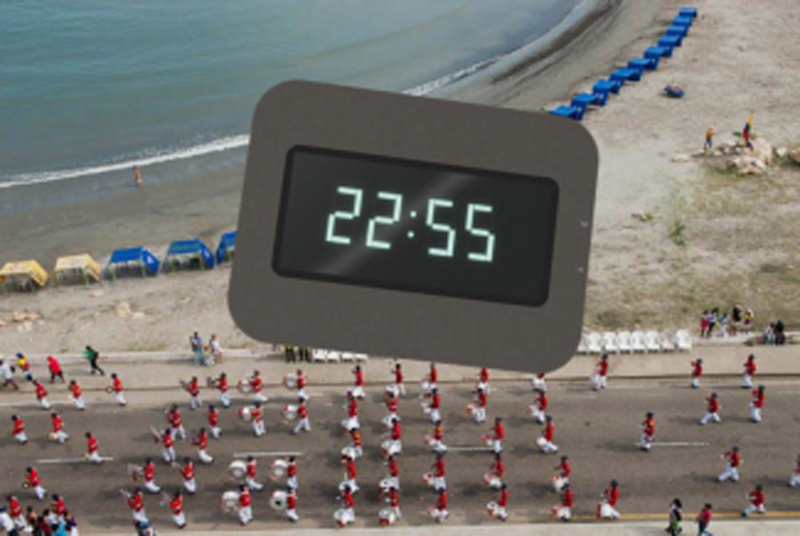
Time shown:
**22:55**
